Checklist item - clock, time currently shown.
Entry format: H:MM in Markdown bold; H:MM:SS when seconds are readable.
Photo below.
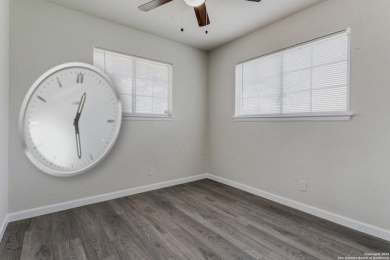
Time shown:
**12:28**
